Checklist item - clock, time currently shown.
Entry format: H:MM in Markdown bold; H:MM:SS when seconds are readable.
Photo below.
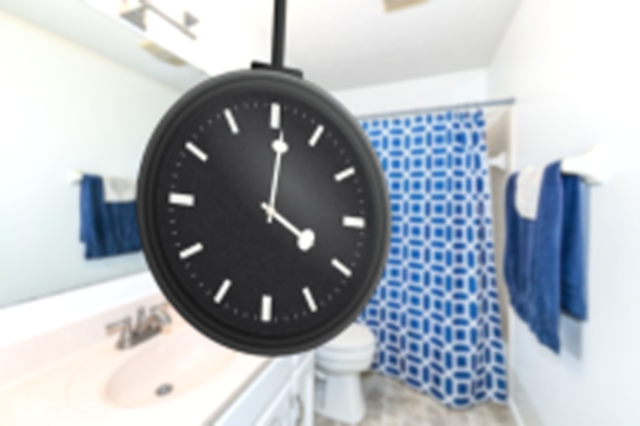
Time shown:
**4:01**
